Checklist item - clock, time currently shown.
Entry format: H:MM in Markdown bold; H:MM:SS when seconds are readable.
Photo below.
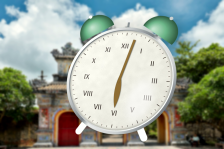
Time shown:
**6:02**
